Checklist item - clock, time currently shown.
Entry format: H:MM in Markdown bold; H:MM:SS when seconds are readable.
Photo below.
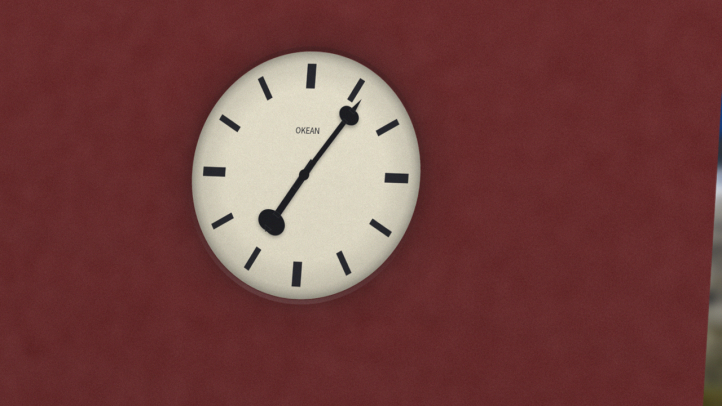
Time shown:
**7:06**
